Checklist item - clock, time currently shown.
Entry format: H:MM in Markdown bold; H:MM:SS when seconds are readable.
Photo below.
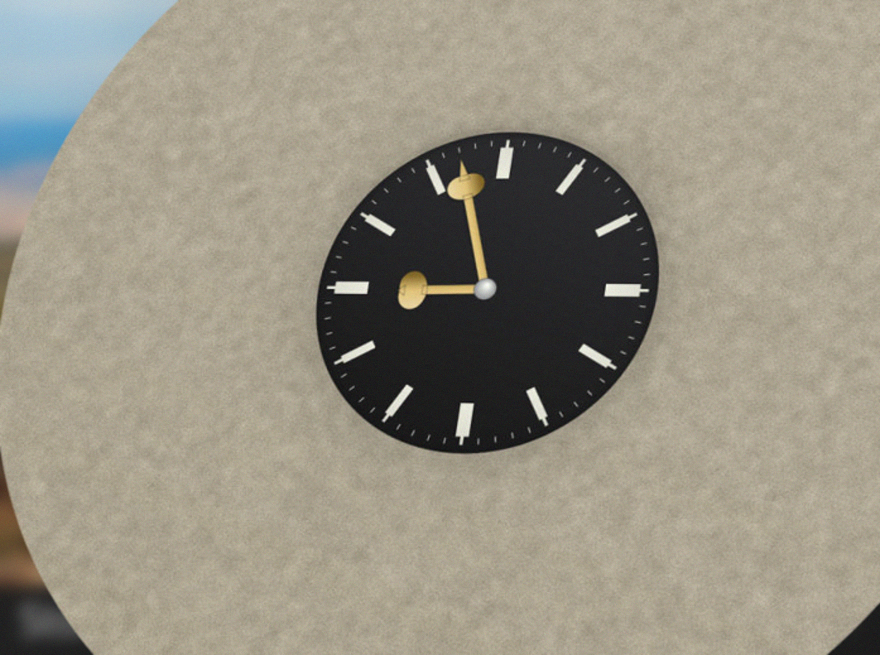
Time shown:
**8:57**
